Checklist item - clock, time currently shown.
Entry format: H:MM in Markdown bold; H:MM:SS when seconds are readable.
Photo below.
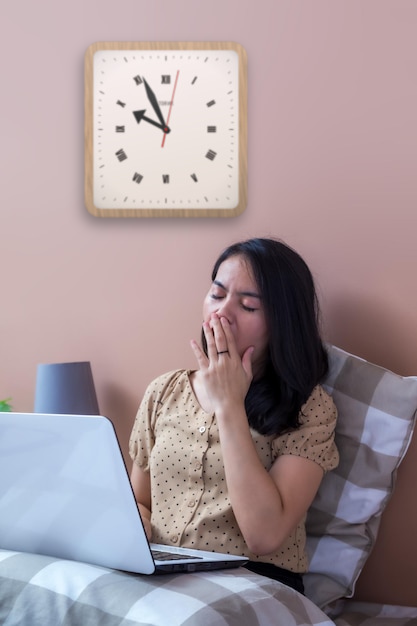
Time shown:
**9:56:02**
